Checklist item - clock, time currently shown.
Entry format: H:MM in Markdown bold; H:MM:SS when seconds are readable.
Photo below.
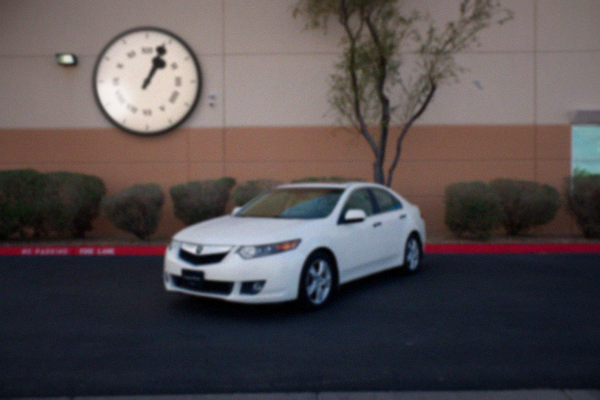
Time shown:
**1:04**
